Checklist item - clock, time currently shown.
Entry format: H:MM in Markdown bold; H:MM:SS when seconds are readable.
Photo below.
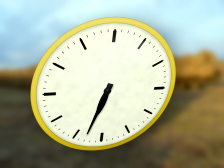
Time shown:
**6:33**
